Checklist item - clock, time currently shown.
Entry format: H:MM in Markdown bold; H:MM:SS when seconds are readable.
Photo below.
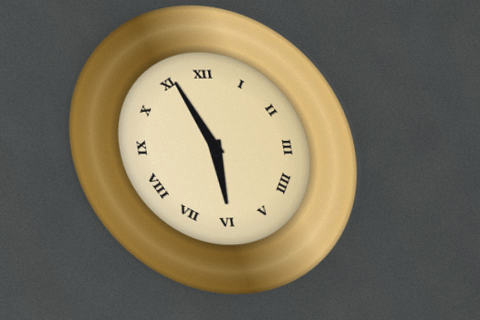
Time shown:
**5:56**
